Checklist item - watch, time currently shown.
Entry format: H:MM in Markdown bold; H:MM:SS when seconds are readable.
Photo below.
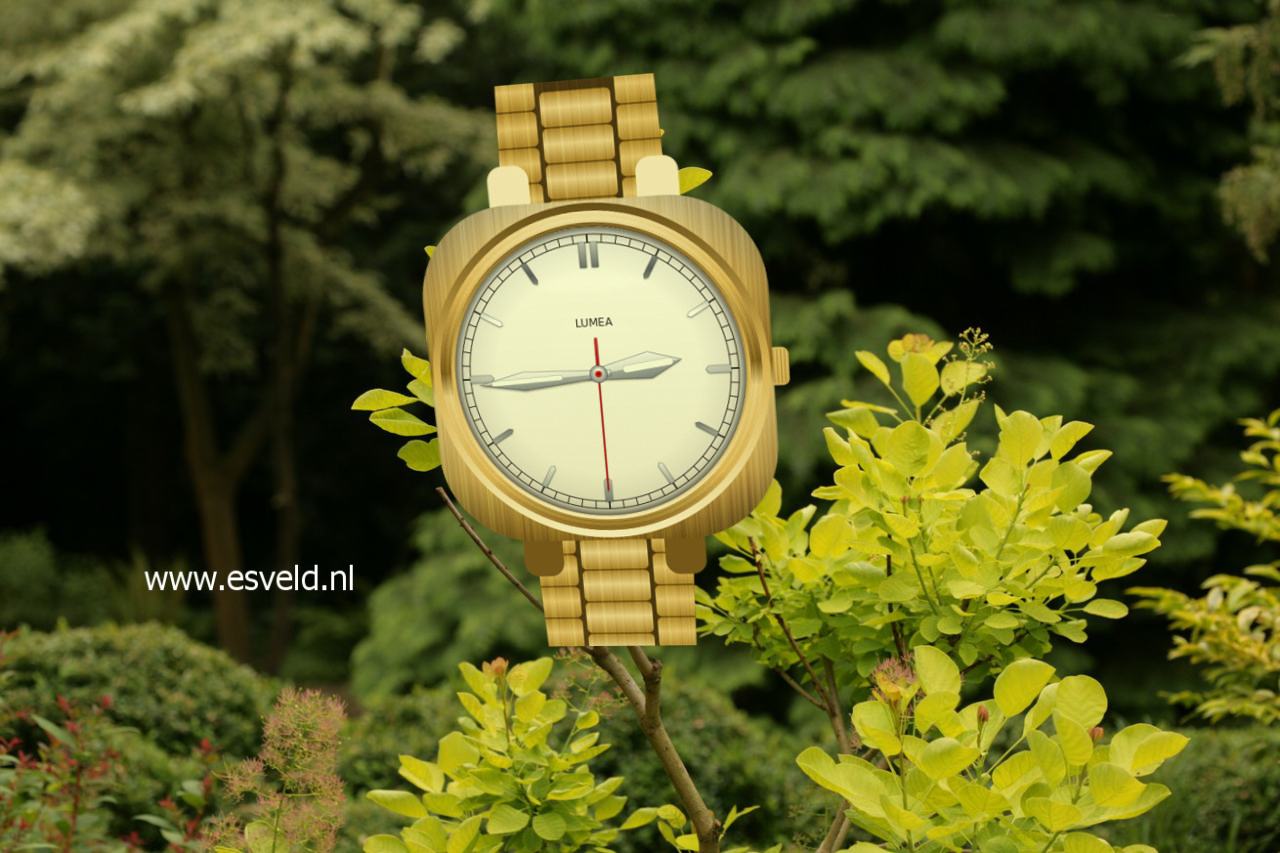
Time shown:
**2:44:30**
